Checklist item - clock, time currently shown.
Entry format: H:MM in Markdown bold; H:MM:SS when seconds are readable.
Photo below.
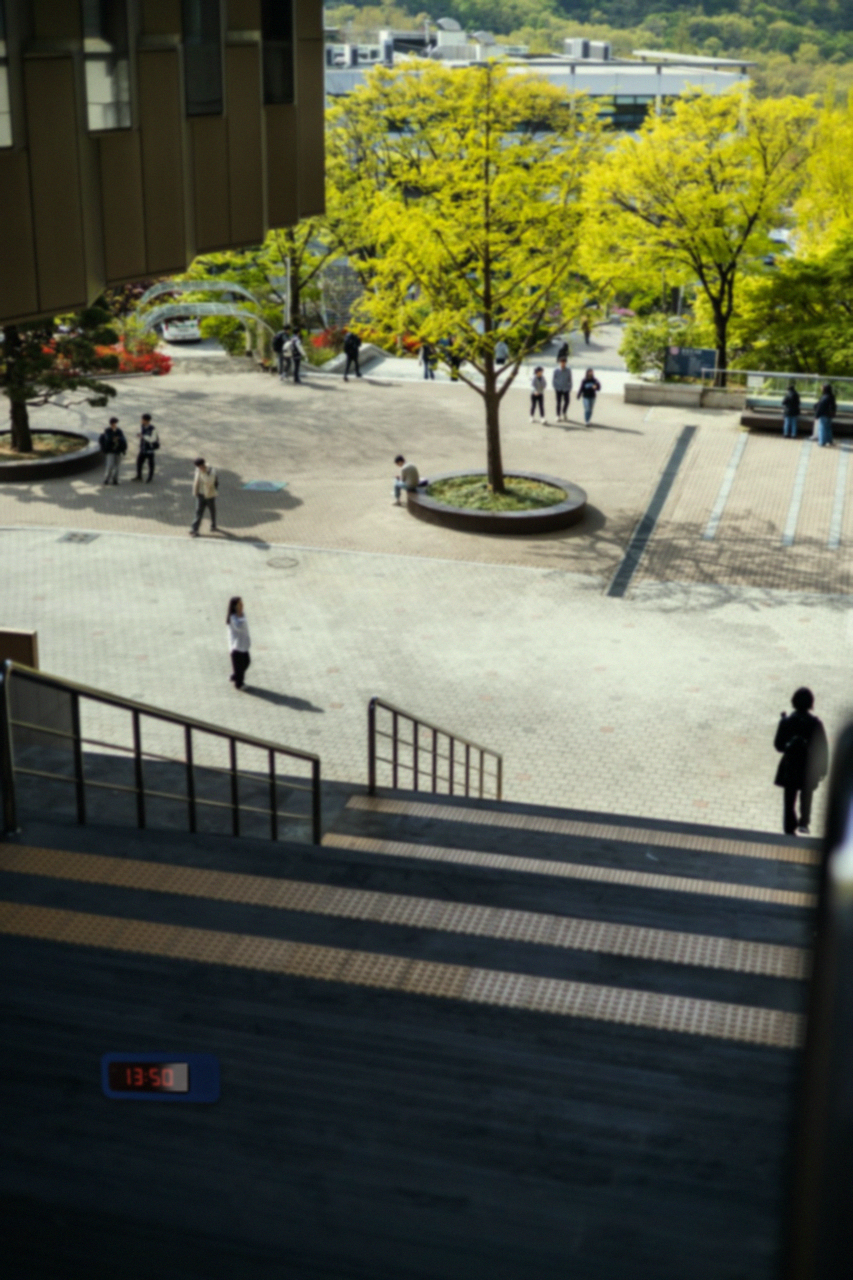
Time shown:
**13:50**
